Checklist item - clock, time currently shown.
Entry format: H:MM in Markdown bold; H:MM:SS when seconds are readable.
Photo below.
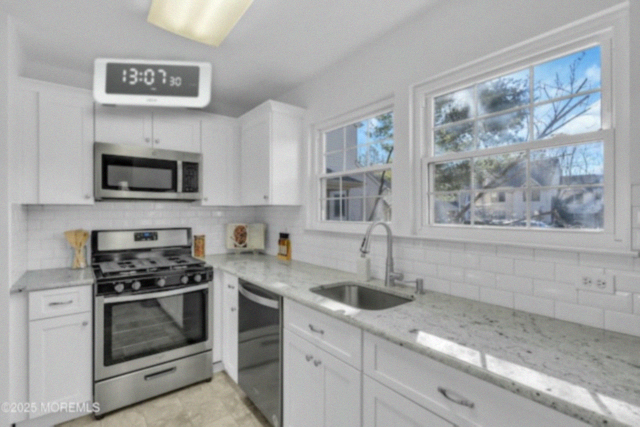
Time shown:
**13:07**
